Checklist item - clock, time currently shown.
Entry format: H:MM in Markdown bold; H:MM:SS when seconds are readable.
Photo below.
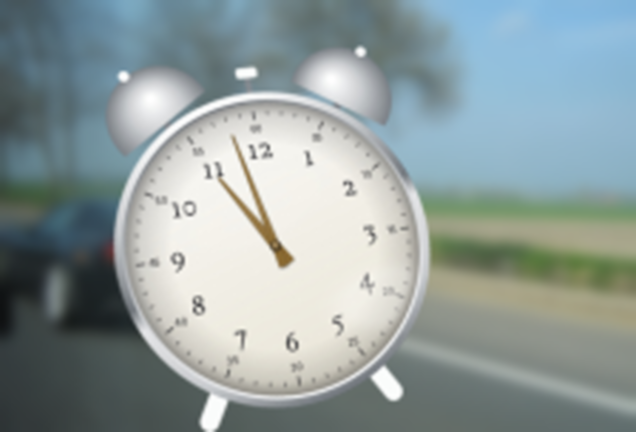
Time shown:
**10:58**
